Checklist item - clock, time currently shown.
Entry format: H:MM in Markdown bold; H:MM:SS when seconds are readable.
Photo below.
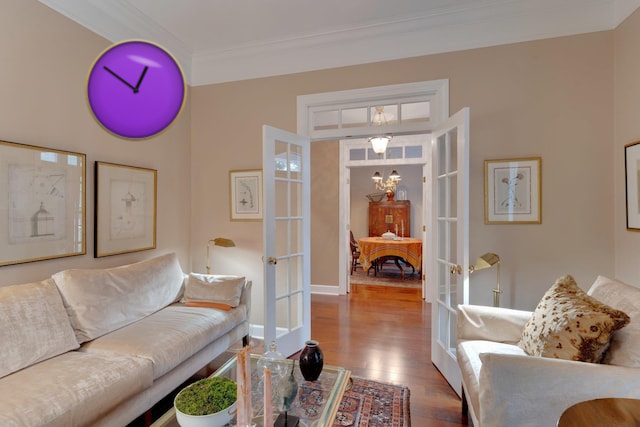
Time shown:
**12:51**
